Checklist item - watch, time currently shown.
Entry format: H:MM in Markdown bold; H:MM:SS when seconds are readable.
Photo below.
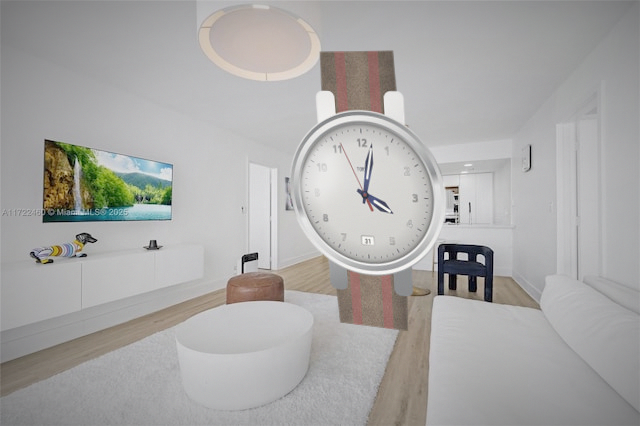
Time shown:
**4:01:56**
